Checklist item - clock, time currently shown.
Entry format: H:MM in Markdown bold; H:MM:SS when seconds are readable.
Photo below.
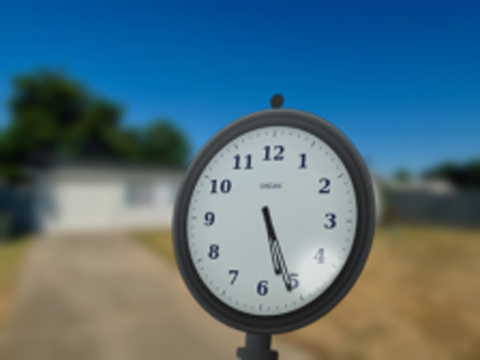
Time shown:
**5:26**
